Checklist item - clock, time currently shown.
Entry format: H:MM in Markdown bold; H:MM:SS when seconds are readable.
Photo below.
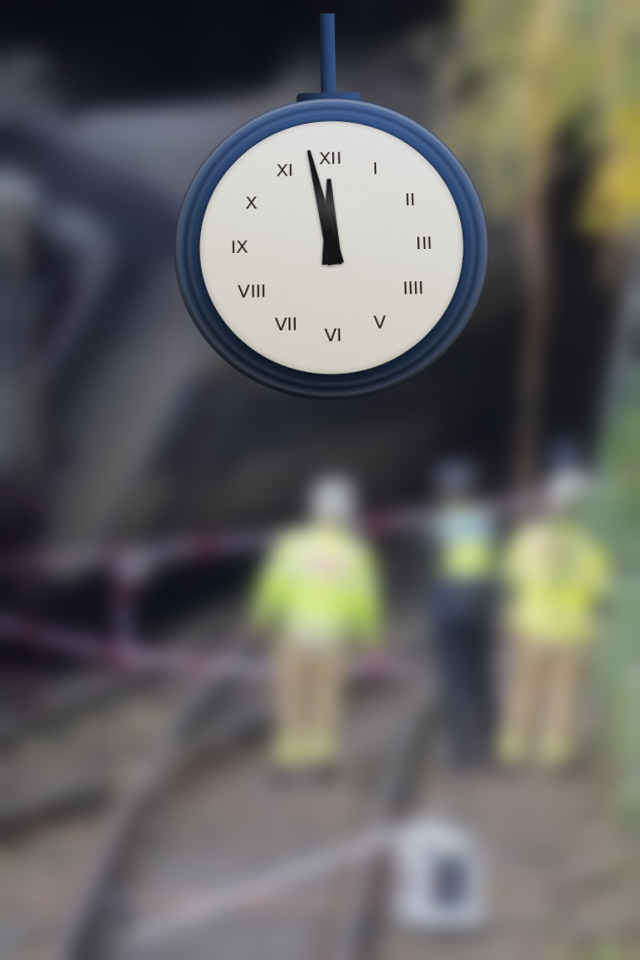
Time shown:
**11:58**
